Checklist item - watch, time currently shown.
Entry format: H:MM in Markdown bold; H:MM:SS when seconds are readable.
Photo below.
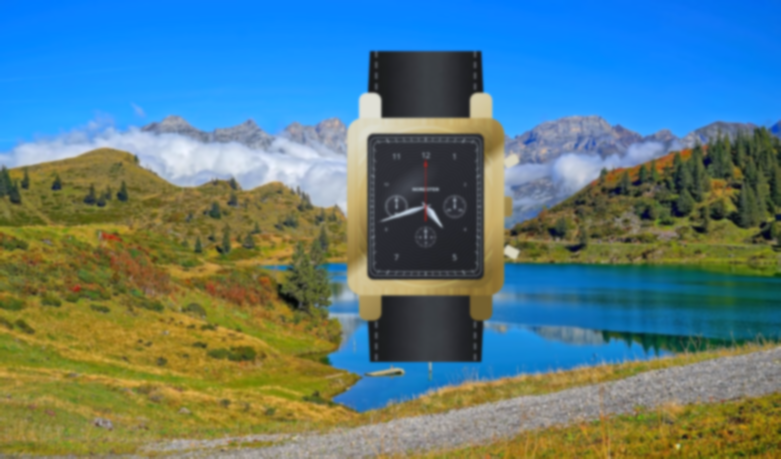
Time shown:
**4:42**
